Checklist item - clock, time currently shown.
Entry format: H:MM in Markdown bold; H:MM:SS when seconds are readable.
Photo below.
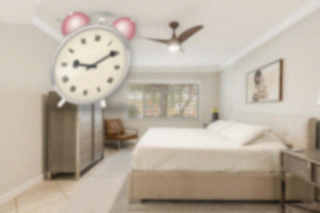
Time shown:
**9:09**
